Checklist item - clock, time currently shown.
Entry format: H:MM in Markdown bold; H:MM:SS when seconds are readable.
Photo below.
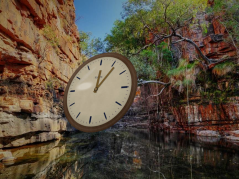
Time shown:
**12:06**
